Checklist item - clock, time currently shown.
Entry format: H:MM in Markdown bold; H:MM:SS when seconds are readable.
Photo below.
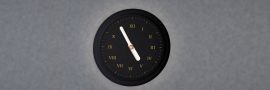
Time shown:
**4:55**
